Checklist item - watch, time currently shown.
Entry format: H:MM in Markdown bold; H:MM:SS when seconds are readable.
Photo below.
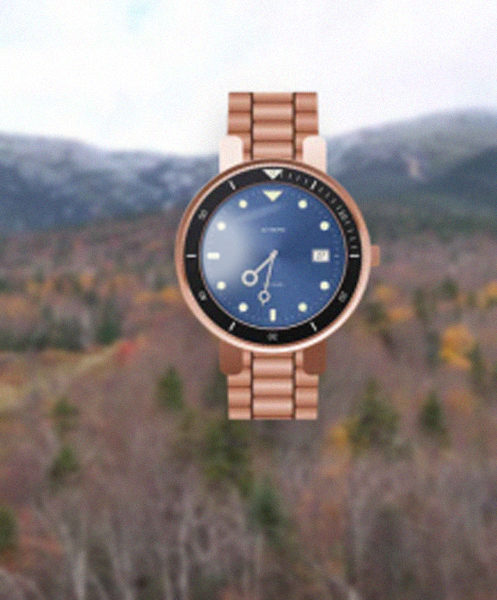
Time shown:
**7:32**
